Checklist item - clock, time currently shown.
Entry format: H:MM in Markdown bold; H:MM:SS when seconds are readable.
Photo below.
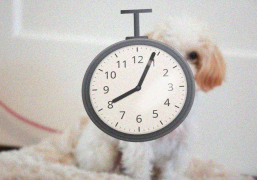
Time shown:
**8:04**
